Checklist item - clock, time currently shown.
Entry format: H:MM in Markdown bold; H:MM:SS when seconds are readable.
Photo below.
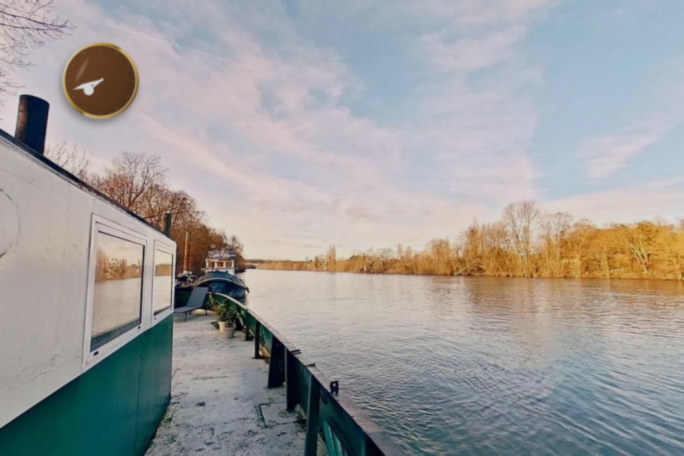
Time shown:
**7:42**
